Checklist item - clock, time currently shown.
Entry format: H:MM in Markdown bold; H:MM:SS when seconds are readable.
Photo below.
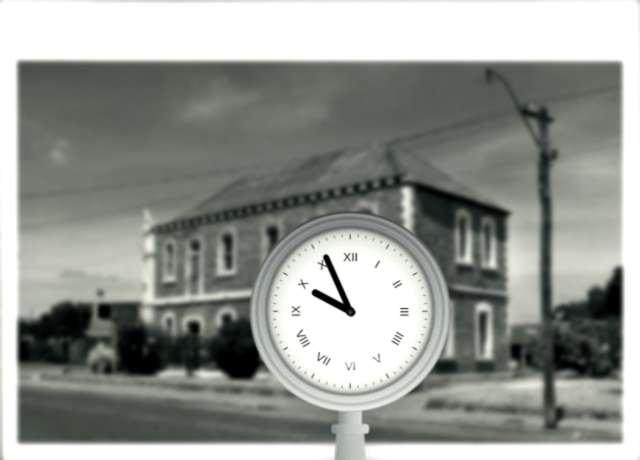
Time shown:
**9:56**
